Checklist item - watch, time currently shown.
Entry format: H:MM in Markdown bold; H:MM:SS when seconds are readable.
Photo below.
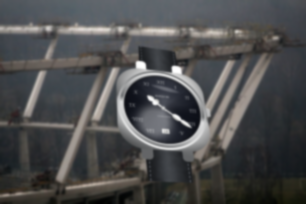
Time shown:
**10:21**
